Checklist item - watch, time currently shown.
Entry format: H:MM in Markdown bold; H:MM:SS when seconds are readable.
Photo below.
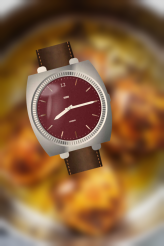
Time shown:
**8:15**
